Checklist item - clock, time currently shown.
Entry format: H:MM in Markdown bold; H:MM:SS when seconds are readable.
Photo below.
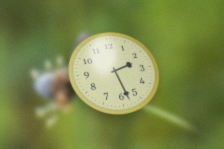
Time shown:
**2:28**
